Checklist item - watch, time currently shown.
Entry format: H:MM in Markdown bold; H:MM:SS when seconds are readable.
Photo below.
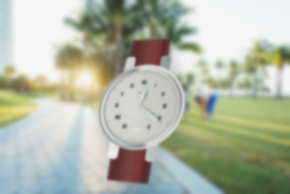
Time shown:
**12:21**
